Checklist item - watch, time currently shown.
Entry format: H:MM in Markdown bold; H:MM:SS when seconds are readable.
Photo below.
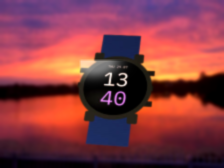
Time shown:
**13:40**
